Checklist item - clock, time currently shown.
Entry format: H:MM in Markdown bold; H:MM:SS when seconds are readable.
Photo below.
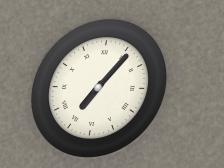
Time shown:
**7:06**
